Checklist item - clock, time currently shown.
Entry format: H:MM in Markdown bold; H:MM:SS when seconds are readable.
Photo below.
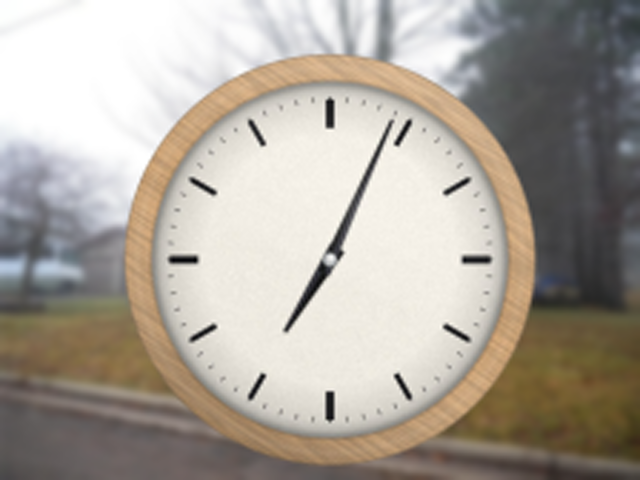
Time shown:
**7:04**
